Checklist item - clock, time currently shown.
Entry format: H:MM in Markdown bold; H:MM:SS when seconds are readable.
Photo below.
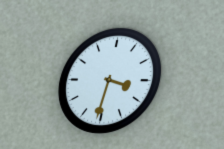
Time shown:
**3:31**
